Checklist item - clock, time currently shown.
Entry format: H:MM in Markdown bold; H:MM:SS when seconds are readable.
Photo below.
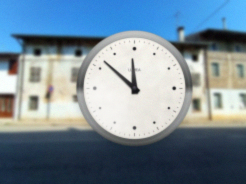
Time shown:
**11:52**
